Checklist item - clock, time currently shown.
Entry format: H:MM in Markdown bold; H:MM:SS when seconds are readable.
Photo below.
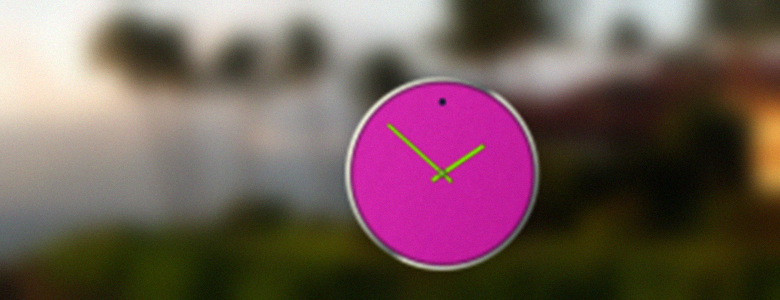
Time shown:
**1:52**
